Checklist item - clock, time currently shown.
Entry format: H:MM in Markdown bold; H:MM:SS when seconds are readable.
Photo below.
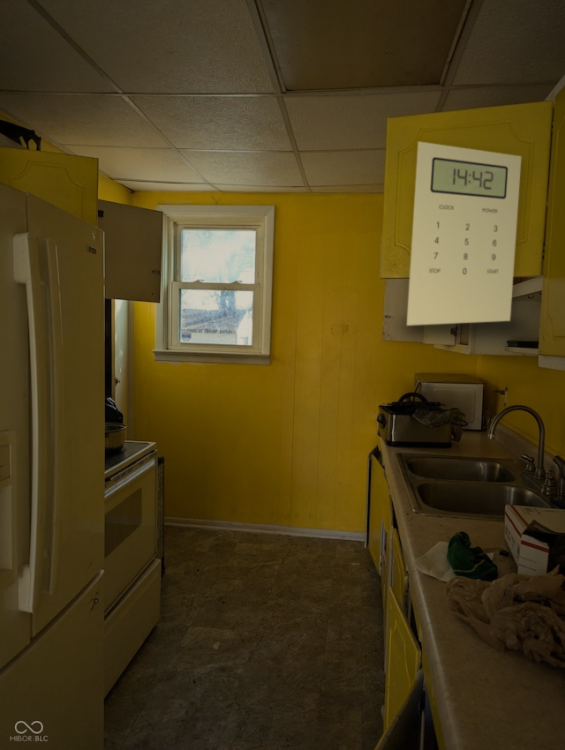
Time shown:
**14:42**
